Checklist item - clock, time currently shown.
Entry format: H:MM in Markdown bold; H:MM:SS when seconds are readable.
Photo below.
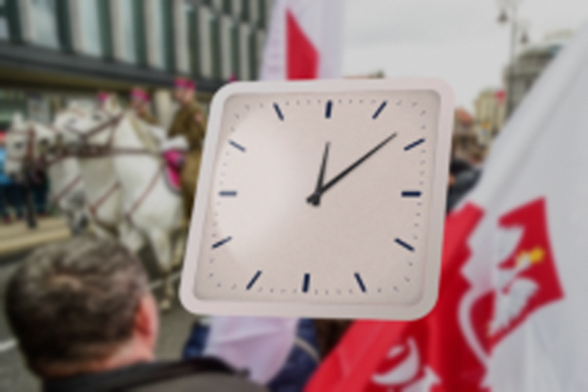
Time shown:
**12:08**
